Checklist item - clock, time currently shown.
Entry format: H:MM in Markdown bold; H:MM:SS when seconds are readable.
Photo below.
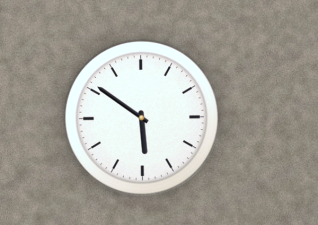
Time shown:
**5:51**
